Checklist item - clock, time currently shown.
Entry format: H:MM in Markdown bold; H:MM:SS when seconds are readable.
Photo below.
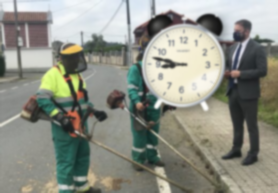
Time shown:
**8:47**
